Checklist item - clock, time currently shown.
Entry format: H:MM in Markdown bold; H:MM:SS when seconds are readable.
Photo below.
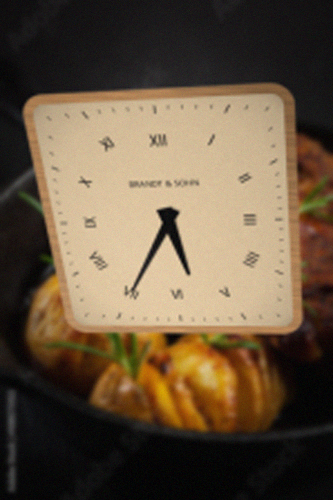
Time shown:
**5:35**
